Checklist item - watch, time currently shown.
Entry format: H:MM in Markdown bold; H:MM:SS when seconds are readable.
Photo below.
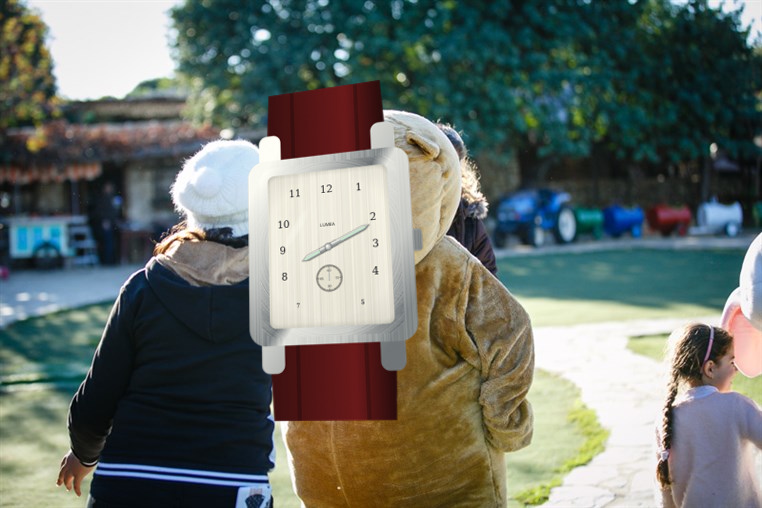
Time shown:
**8:11**
